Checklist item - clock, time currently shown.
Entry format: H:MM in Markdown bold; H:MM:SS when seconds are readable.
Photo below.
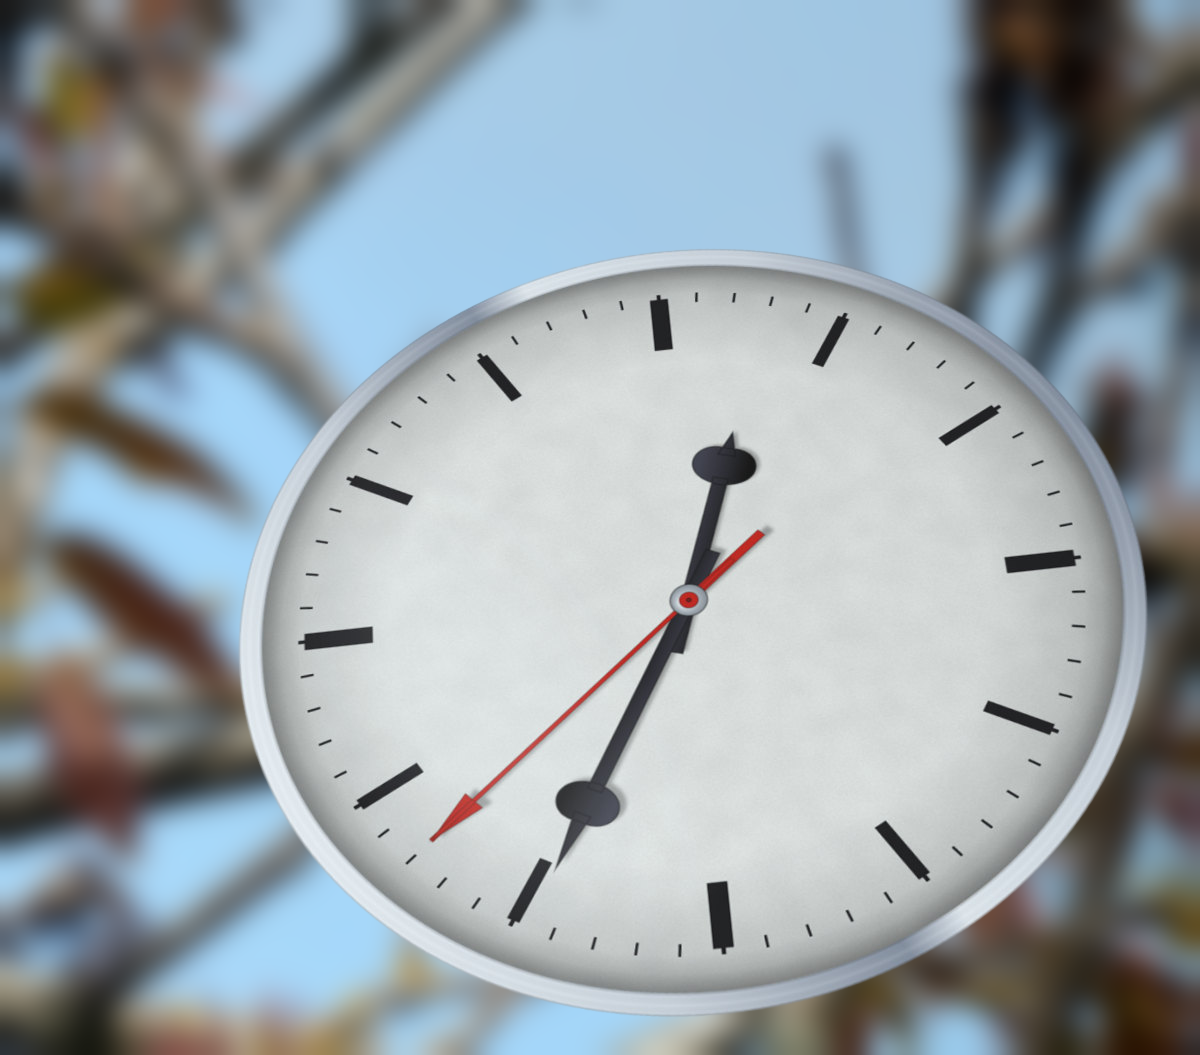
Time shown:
**12:34:38**
